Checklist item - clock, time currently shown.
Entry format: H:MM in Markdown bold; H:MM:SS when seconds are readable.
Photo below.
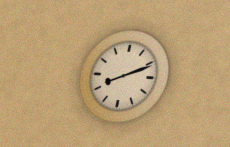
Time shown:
**8:11**
